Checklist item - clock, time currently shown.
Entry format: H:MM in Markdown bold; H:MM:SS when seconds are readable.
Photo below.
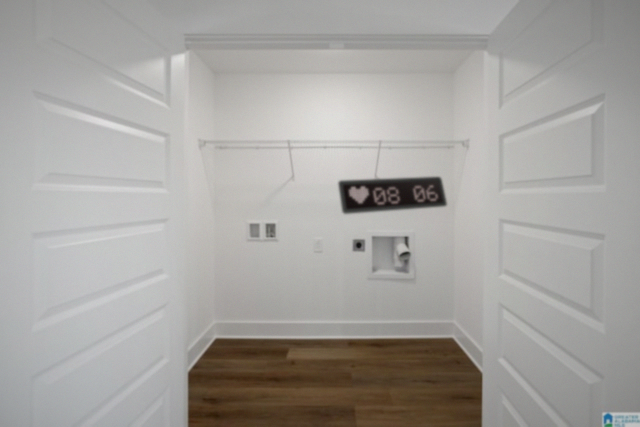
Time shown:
**8:06**
